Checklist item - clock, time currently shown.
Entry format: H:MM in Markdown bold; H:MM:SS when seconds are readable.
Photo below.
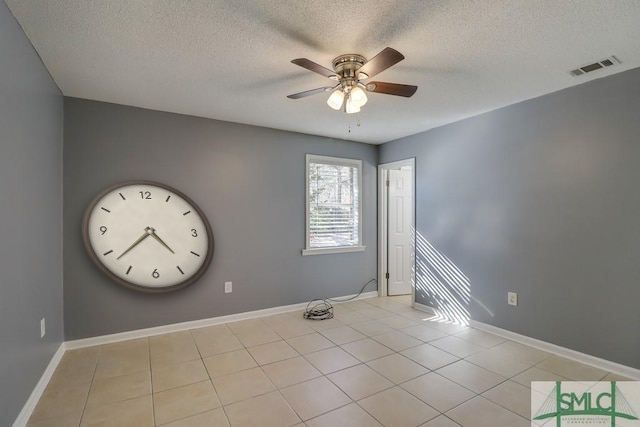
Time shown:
**4:38**
